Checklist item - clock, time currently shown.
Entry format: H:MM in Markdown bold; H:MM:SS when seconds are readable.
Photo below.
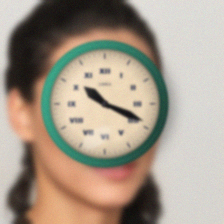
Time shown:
**10:19**
